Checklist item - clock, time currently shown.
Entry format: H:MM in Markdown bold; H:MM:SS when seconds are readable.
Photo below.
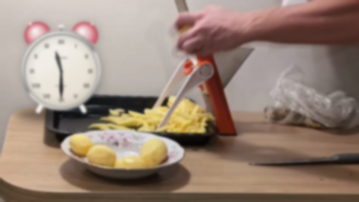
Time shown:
**11:30**
